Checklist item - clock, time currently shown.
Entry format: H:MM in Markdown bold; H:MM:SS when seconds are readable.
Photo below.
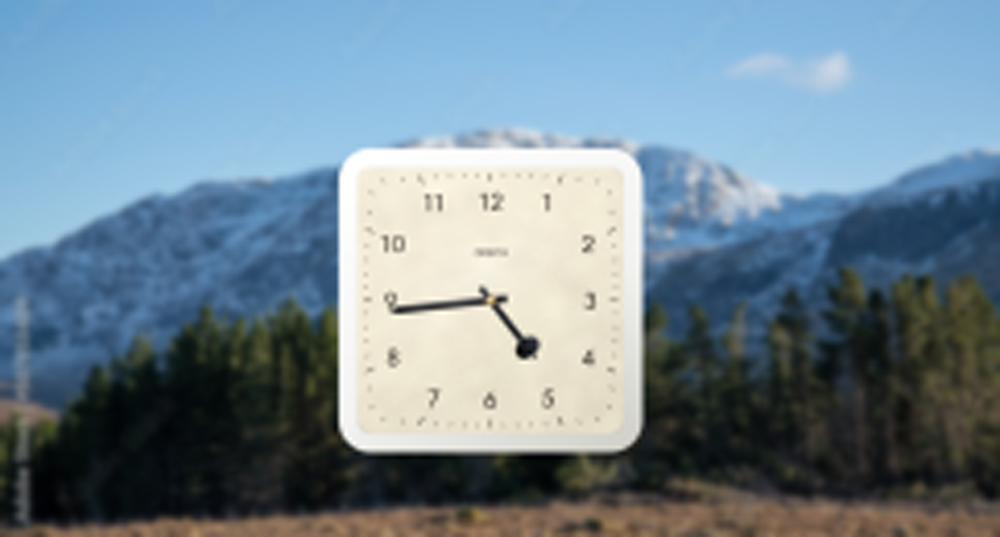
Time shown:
**4:44**
